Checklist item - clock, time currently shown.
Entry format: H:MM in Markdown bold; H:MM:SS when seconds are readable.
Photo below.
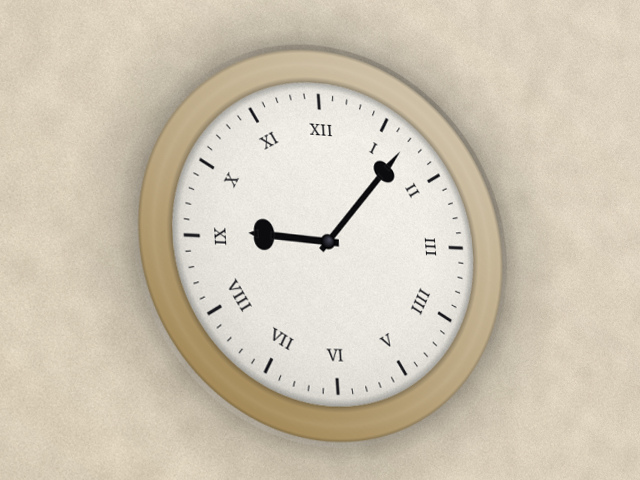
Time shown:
**9:07**
